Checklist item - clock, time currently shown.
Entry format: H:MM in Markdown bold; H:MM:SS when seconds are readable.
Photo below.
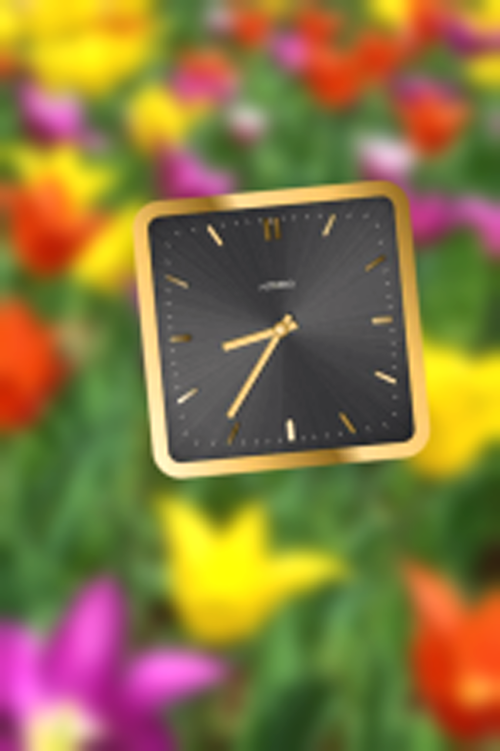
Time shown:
**8:36**
